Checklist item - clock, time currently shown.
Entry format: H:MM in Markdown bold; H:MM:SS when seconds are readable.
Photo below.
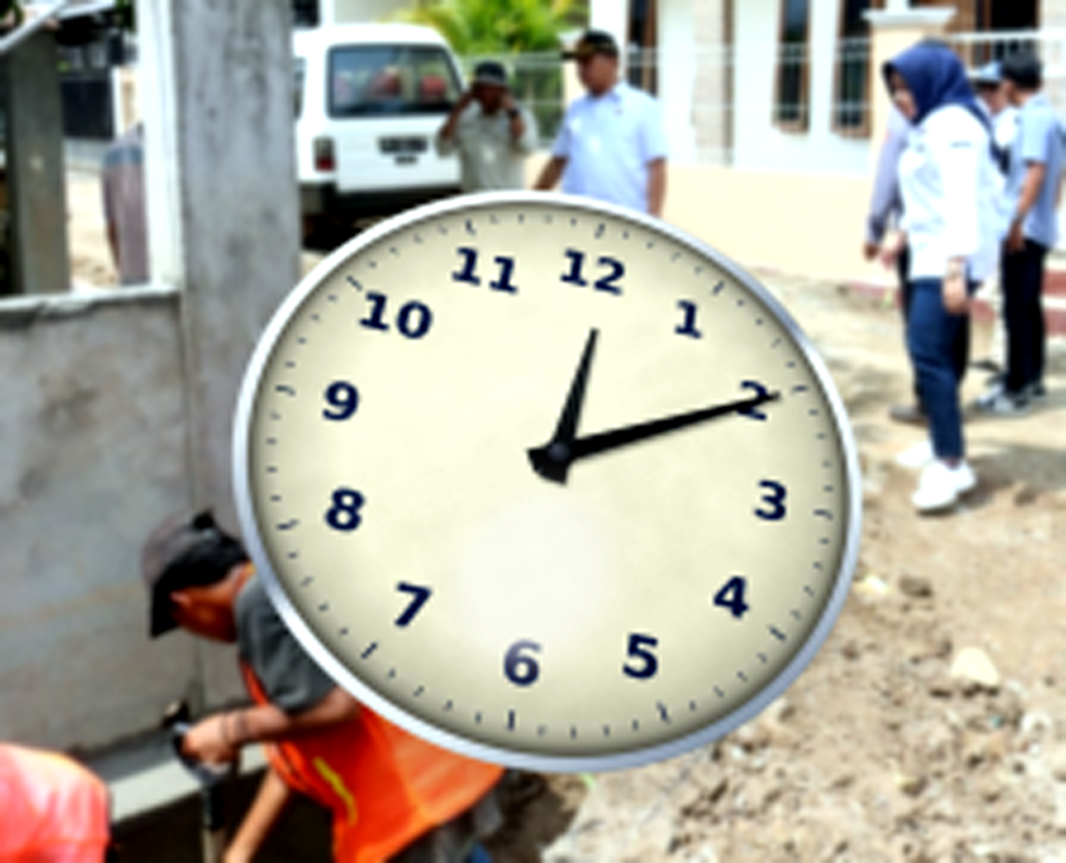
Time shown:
**12:10**
